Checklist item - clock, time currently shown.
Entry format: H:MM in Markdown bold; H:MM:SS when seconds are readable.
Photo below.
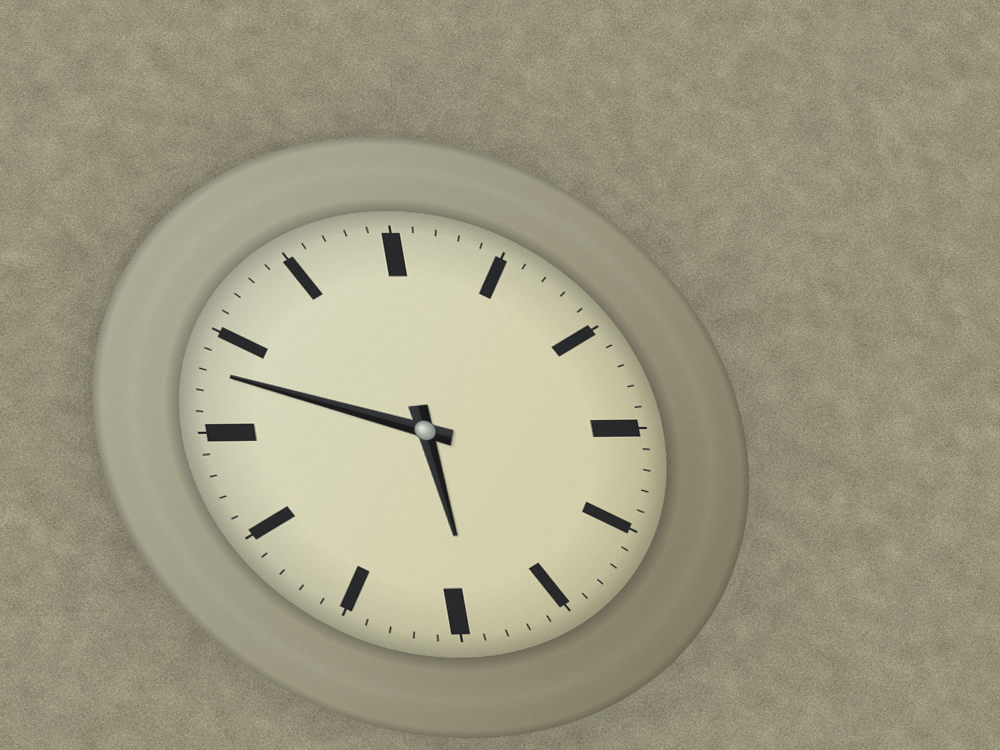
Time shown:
**5:48**
